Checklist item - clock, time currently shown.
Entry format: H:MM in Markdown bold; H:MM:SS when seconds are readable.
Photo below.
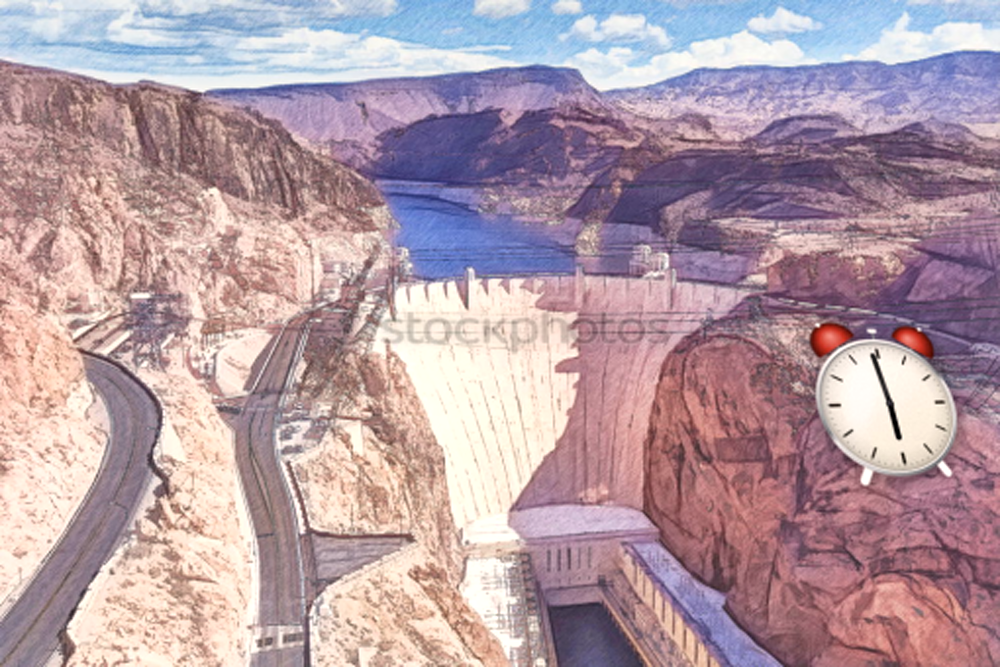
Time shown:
**5:59**
